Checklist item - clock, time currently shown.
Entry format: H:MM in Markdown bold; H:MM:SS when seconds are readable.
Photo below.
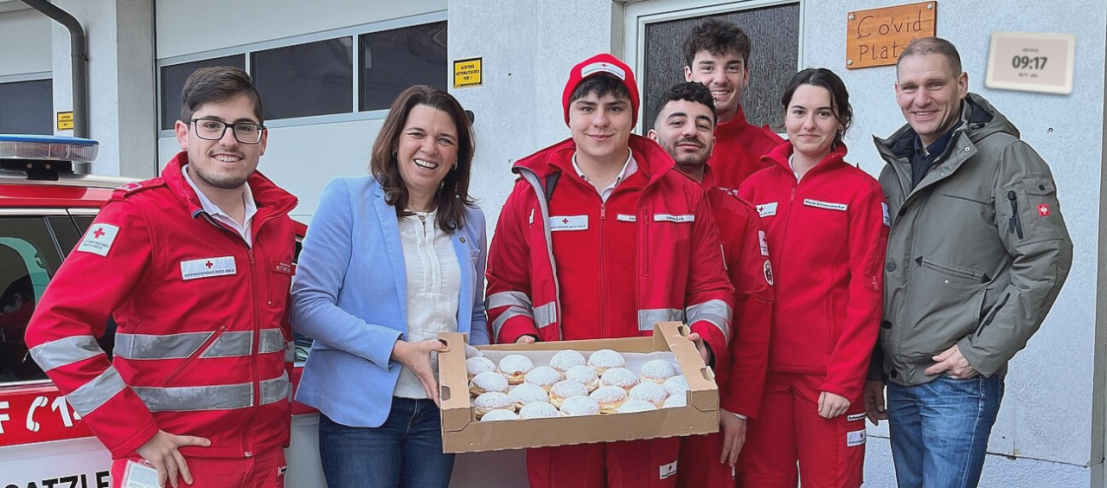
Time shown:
**9:17**
